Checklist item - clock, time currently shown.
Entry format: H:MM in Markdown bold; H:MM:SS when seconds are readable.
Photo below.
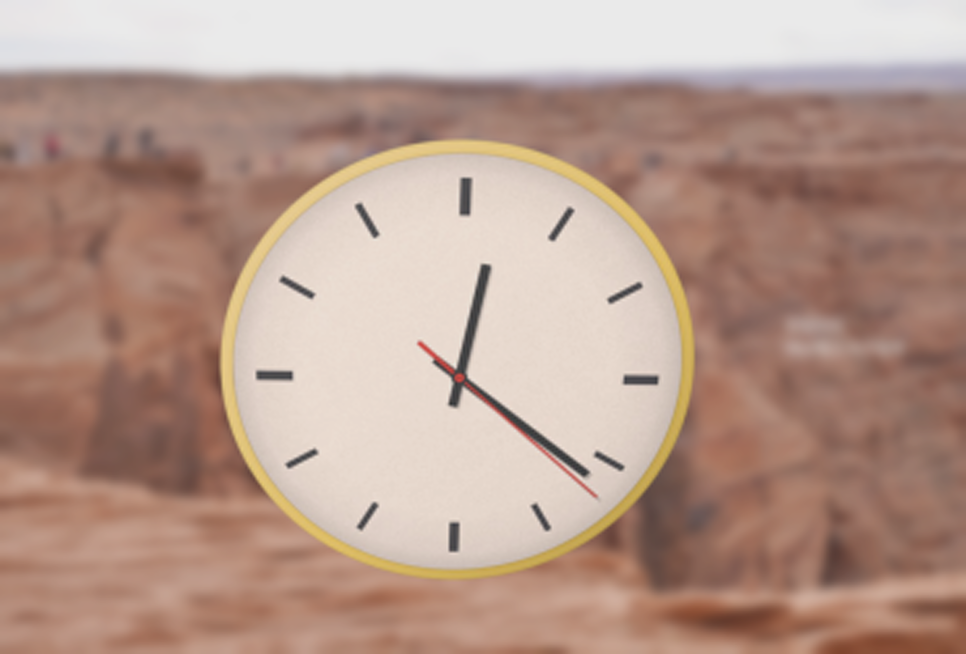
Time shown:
**12:21:22**
